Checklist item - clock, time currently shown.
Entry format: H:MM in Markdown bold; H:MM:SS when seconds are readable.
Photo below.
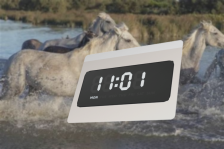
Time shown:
**11:01**
